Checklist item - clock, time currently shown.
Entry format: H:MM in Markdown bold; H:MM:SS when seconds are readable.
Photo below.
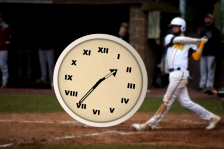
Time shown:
**1:36**
